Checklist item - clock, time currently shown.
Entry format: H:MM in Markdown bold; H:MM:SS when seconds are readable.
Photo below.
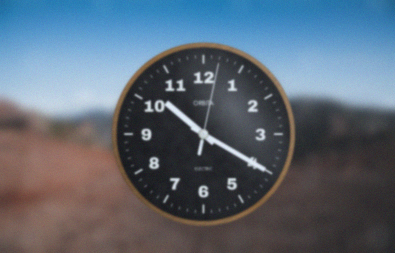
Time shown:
**10:20:02**
